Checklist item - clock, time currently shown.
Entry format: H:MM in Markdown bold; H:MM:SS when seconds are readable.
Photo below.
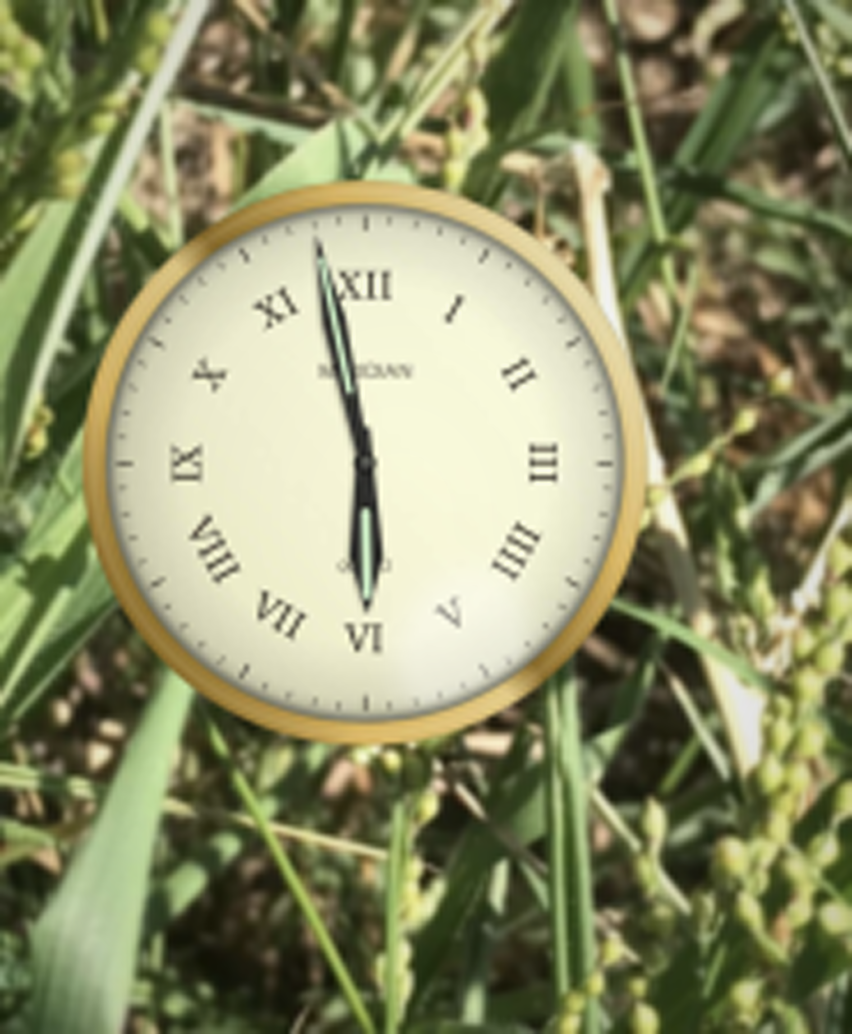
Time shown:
**5:58**
